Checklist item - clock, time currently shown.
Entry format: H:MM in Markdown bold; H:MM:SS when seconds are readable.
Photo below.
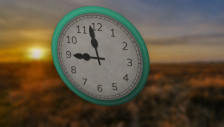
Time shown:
**8:58**
